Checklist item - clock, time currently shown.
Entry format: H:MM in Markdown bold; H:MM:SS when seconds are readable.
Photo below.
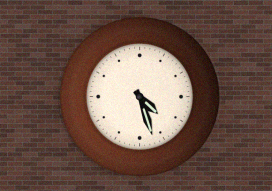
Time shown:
**4:27**
